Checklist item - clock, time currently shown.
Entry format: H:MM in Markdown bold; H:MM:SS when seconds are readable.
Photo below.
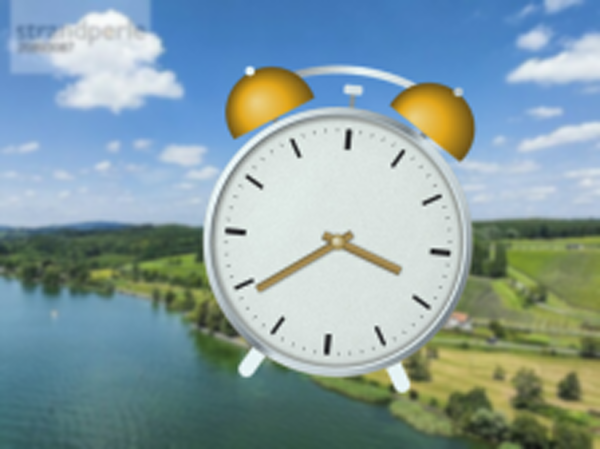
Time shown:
**3:39**
